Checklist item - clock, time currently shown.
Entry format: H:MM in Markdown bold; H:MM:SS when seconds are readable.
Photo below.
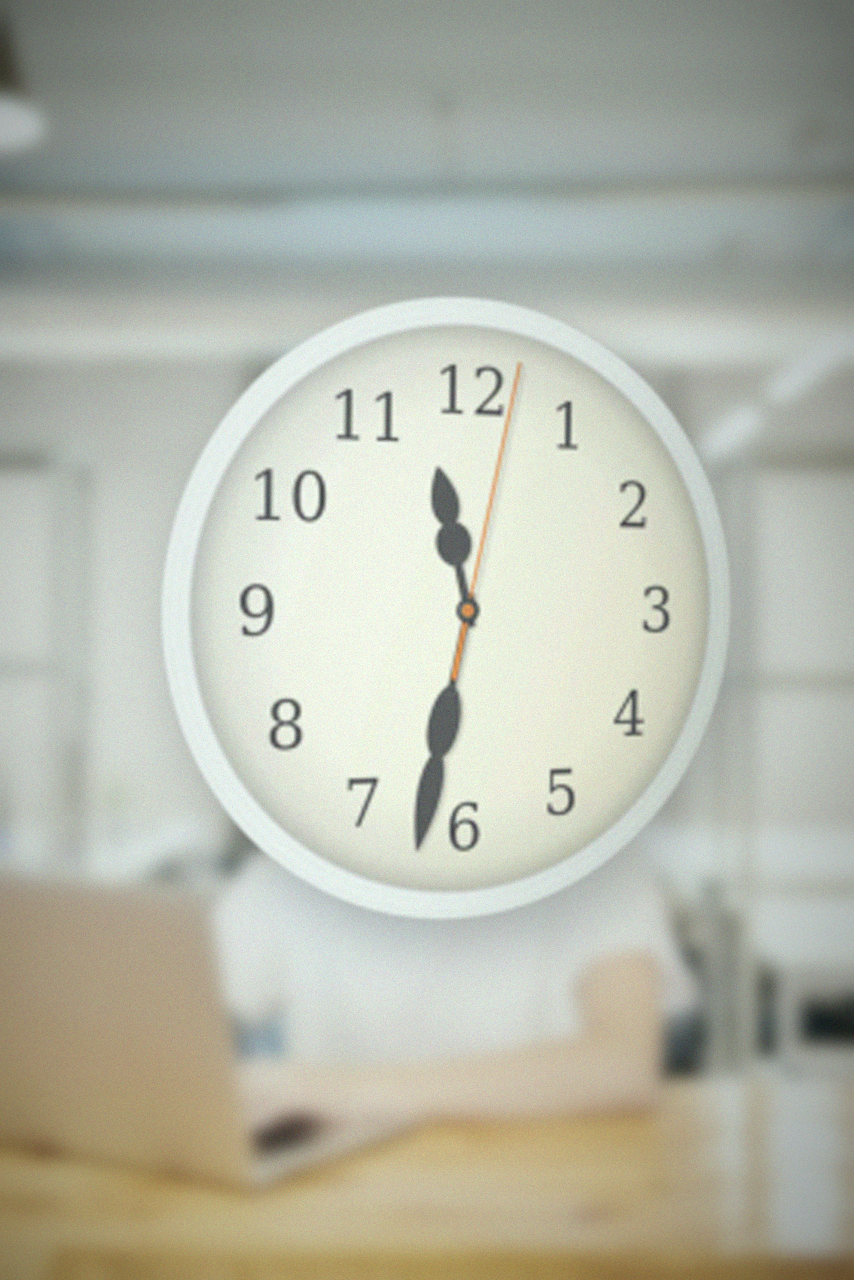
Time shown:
**11:32:02**
